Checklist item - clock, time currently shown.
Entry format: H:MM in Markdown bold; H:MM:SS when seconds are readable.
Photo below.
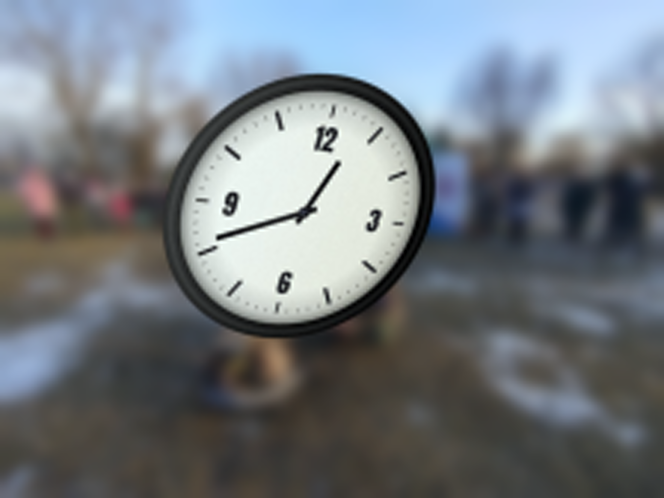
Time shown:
**12:41**
